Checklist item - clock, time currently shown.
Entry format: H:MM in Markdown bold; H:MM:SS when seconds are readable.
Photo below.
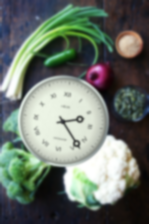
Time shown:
**2:23**
